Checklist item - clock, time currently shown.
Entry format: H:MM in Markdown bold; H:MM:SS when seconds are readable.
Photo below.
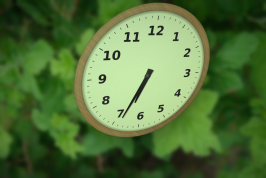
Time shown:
**6:34**
